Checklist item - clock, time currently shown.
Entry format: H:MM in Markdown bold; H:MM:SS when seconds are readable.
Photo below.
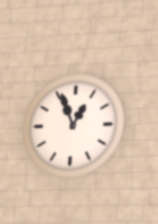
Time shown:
**12:56**
